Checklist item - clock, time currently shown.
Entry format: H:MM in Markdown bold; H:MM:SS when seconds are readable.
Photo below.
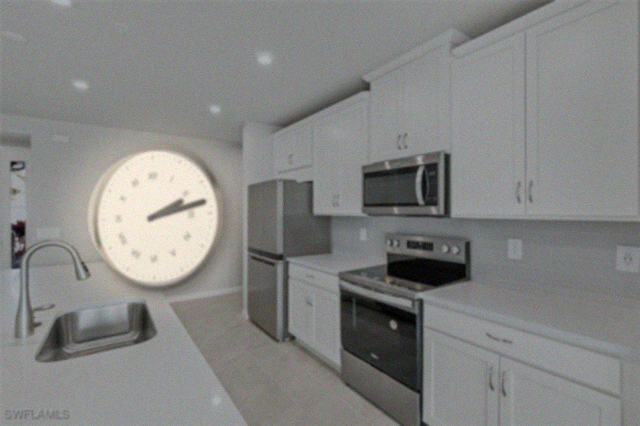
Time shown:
**2:13**
